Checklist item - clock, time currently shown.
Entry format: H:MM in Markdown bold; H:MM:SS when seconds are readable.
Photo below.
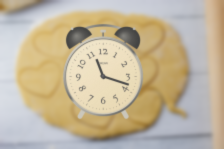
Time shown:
**11:18**
